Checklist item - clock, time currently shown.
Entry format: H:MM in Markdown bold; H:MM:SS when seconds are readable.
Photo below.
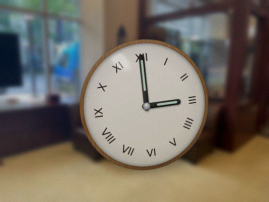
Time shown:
**3:00**
